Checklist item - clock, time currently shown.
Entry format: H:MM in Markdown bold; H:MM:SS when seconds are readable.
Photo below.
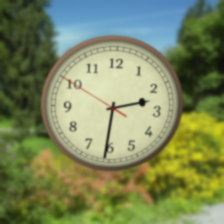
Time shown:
**2:30:50**
